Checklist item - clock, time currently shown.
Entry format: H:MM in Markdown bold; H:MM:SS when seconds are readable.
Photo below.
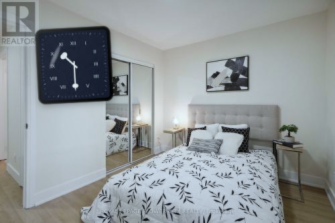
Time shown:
**10:30**
